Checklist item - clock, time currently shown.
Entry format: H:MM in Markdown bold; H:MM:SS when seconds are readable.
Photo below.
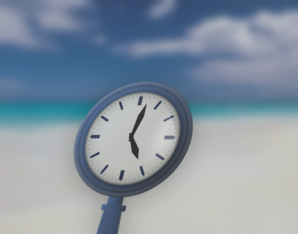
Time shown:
**5:02**
